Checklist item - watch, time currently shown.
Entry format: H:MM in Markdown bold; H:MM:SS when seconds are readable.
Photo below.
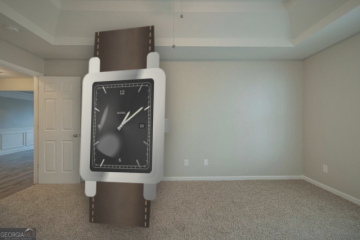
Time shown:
**1:09**
